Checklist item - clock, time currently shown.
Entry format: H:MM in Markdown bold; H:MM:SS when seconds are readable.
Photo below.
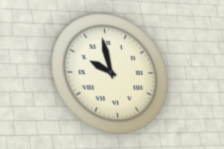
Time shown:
**9:59**
